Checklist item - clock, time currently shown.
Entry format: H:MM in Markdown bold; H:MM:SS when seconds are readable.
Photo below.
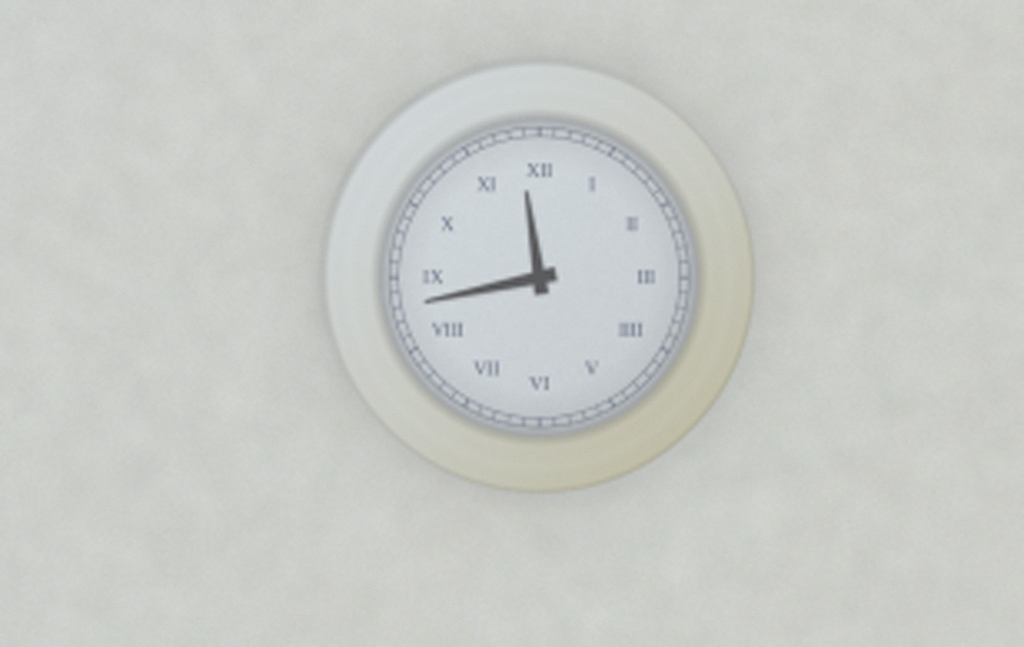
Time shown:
**11:43**
